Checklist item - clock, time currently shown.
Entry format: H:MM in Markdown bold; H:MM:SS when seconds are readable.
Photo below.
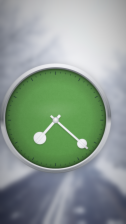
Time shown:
**7:22**
